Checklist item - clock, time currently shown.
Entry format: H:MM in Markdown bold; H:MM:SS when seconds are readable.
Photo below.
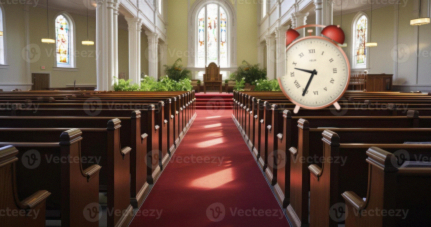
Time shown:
**9:35**
